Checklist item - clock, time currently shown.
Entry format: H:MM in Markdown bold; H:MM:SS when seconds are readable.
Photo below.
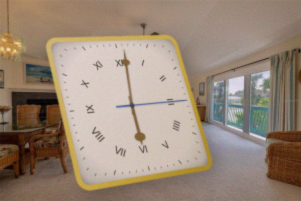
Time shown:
**6:01:15**
